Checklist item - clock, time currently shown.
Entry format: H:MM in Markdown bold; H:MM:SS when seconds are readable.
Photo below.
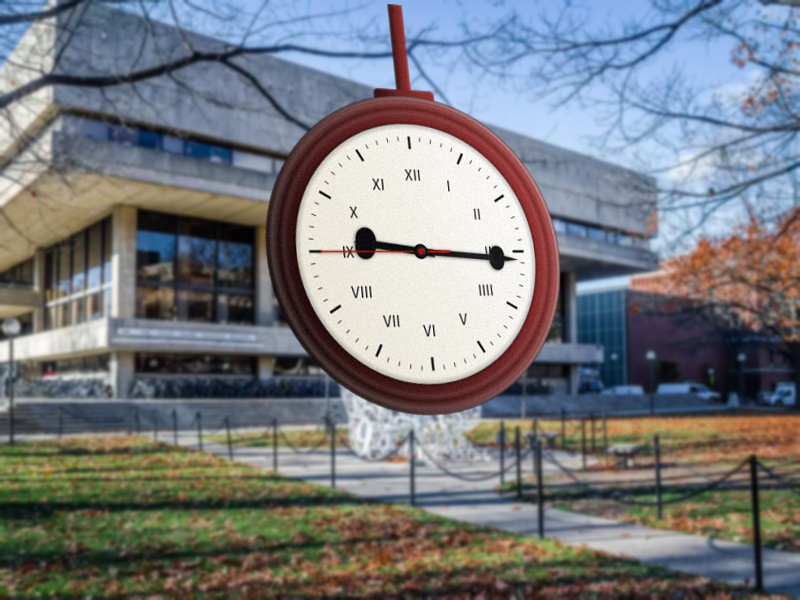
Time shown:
**9:15:45**
